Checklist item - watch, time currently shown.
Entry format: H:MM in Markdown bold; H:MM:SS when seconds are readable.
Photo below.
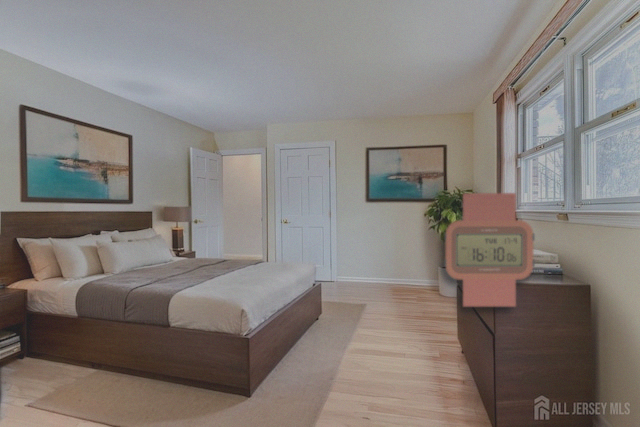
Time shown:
**16:10**
